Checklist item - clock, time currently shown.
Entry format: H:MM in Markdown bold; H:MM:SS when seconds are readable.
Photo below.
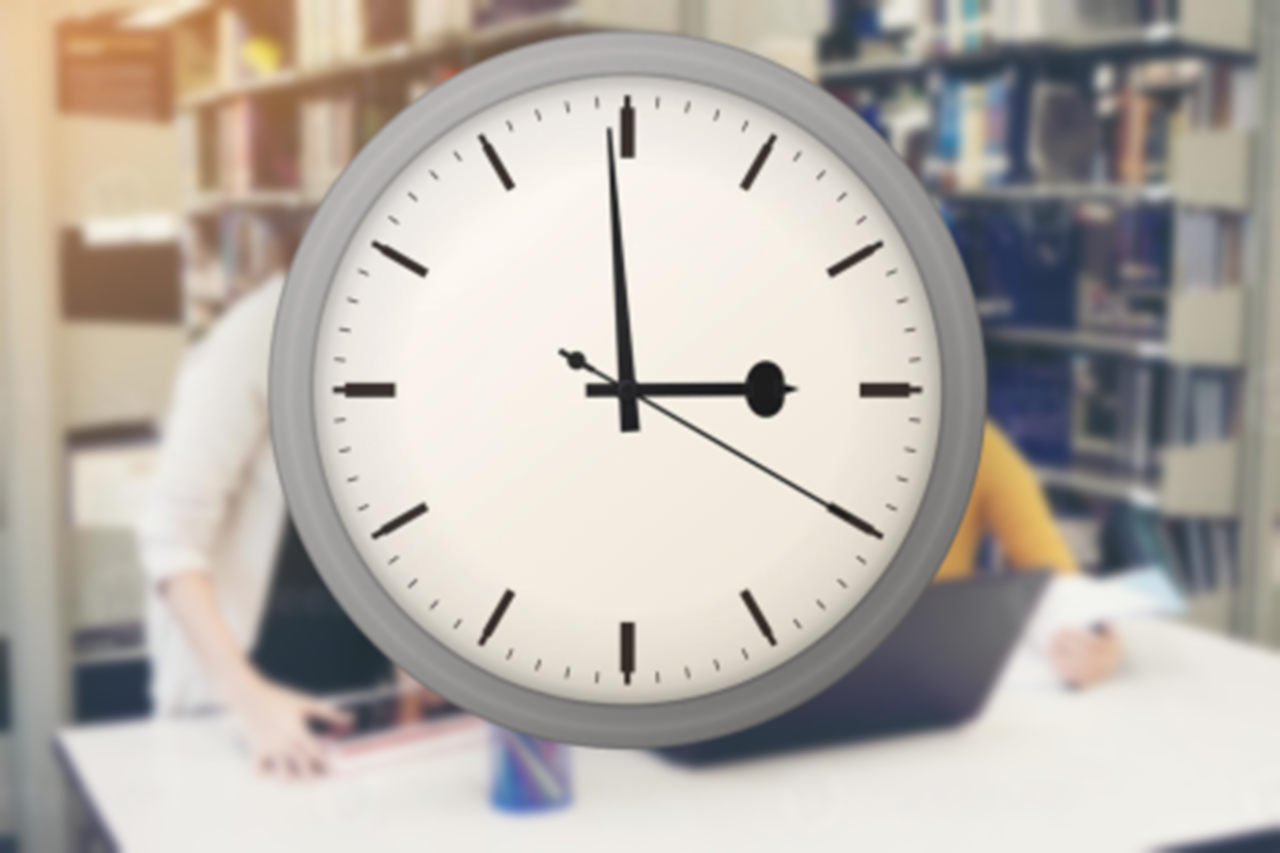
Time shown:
**2:59:20**
